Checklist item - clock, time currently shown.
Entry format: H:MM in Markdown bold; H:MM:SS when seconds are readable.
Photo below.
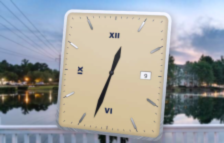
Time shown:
**12:33**
